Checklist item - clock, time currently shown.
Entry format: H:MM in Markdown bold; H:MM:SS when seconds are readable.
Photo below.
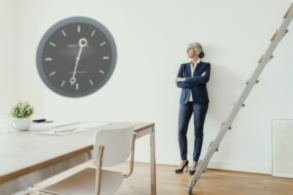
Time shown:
**12:32**
